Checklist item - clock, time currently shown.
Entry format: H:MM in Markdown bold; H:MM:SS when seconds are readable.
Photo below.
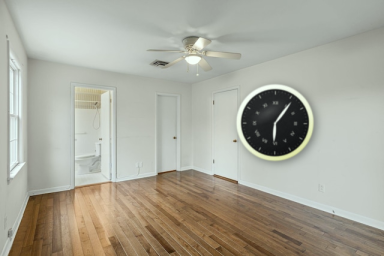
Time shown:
**6:06**
